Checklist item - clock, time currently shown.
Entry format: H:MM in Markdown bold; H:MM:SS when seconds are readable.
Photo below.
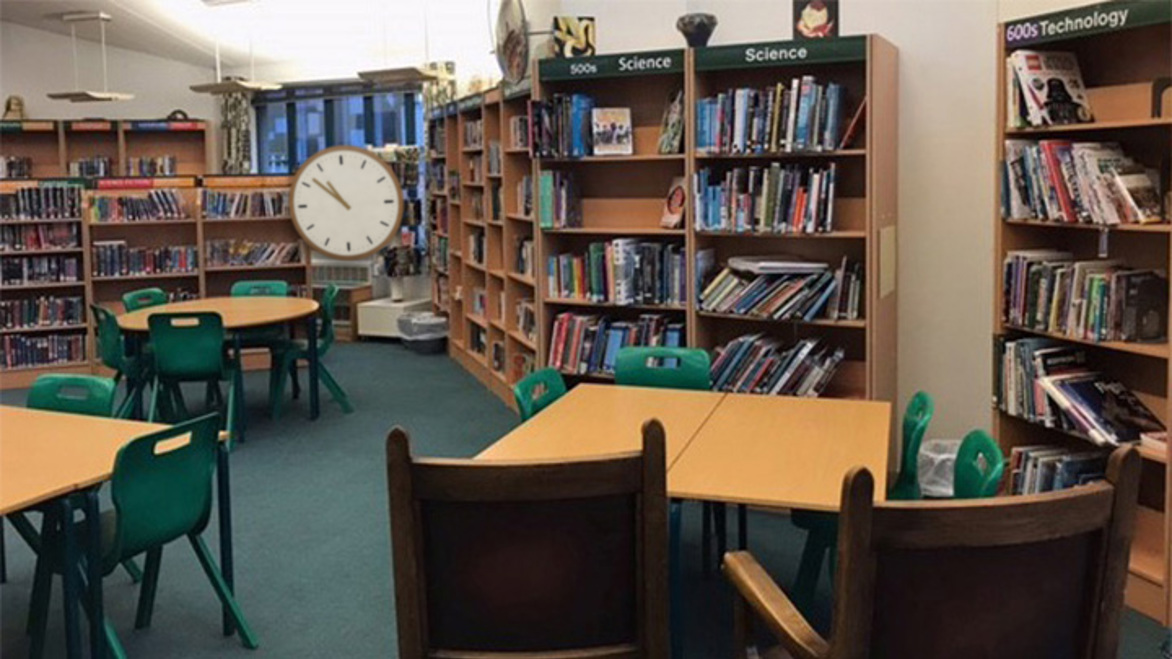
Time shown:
**10:52**
